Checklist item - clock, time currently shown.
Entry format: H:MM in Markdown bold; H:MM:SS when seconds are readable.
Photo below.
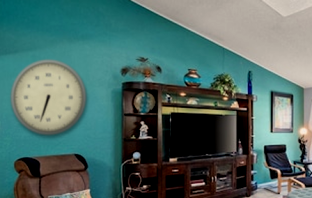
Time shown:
**6:33**
